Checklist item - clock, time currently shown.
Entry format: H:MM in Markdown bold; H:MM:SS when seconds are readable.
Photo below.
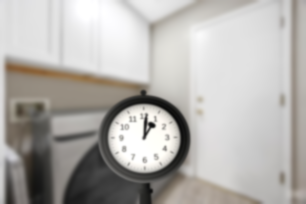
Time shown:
**1:01**
